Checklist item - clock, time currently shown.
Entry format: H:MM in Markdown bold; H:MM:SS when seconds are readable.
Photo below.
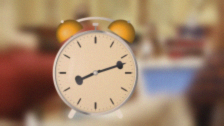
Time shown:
**8:12**
